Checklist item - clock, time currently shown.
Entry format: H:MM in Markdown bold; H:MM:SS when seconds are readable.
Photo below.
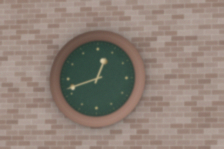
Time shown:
**12:42**
